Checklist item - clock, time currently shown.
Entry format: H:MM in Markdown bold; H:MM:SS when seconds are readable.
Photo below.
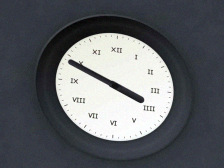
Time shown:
**3:49**
